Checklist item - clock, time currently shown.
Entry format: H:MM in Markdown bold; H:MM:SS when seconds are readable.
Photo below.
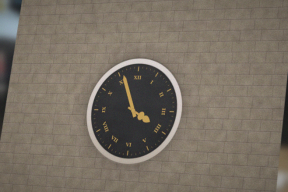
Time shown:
**3:56**
